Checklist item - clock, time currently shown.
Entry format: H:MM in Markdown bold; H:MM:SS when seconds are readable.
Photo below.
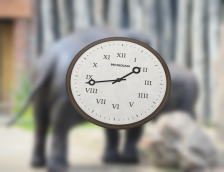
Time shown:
**1:43**
